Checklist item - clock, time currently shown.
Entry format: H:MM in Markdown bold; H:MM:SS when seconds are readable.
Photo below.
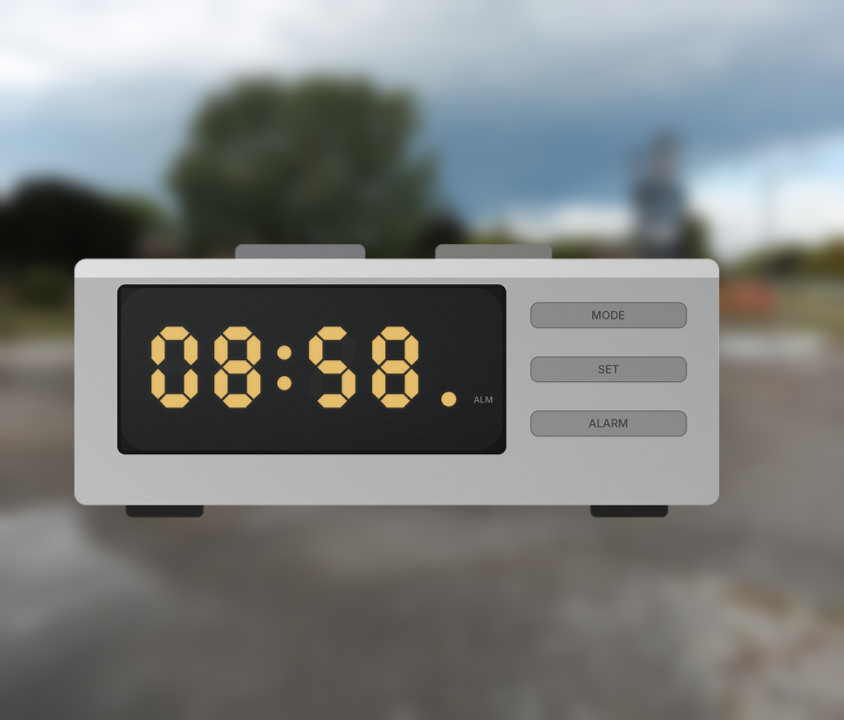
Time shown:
**8:58**
